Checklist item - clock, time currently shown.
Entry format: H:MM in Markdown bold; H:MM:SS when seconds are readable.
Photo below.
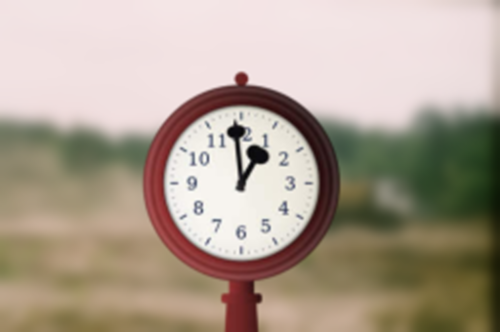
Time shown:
**12:59**
